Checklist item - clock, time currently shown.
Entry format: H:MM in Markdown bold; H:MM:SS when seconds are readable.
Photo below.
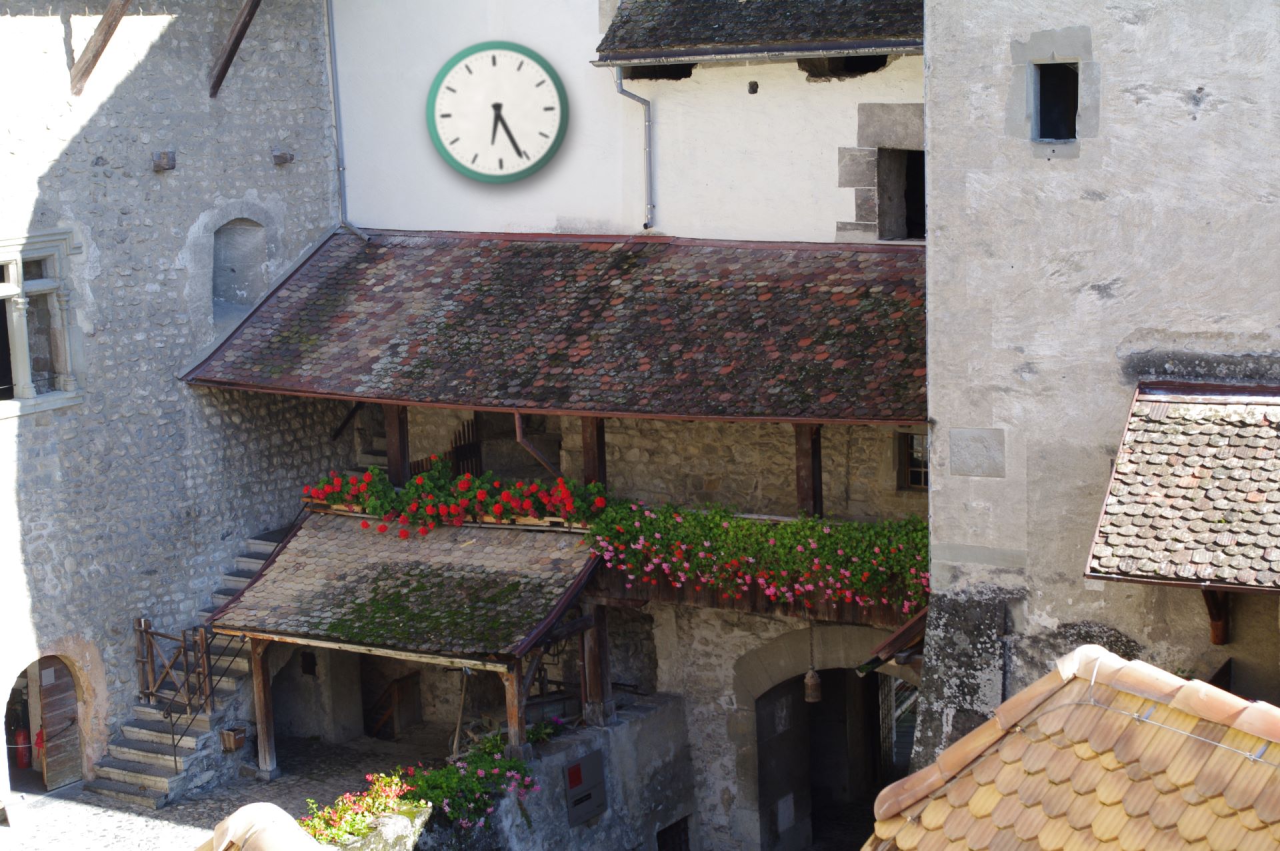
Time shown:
**6:26**
